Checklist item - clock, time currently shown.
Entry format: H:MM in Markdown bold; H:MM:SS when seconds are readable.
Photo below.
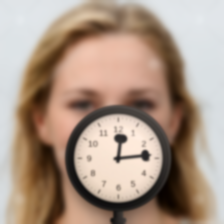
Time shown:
**12:14**
